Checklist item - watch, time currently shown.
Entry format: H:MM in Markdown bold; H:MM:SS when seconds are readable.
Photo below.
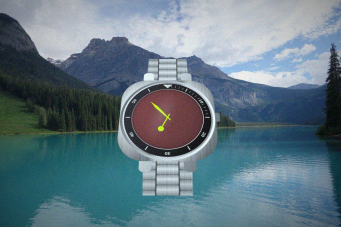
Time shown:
**6:53**
